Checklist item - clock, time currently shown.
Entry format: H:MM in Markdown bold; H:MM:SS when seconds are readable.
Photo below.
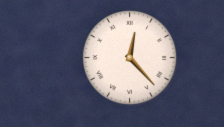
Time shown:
**12:23**
